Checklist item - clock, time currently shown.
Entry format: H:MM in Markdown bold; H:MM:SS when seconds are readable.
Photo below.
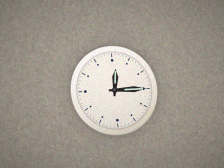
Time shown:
**12:15**
